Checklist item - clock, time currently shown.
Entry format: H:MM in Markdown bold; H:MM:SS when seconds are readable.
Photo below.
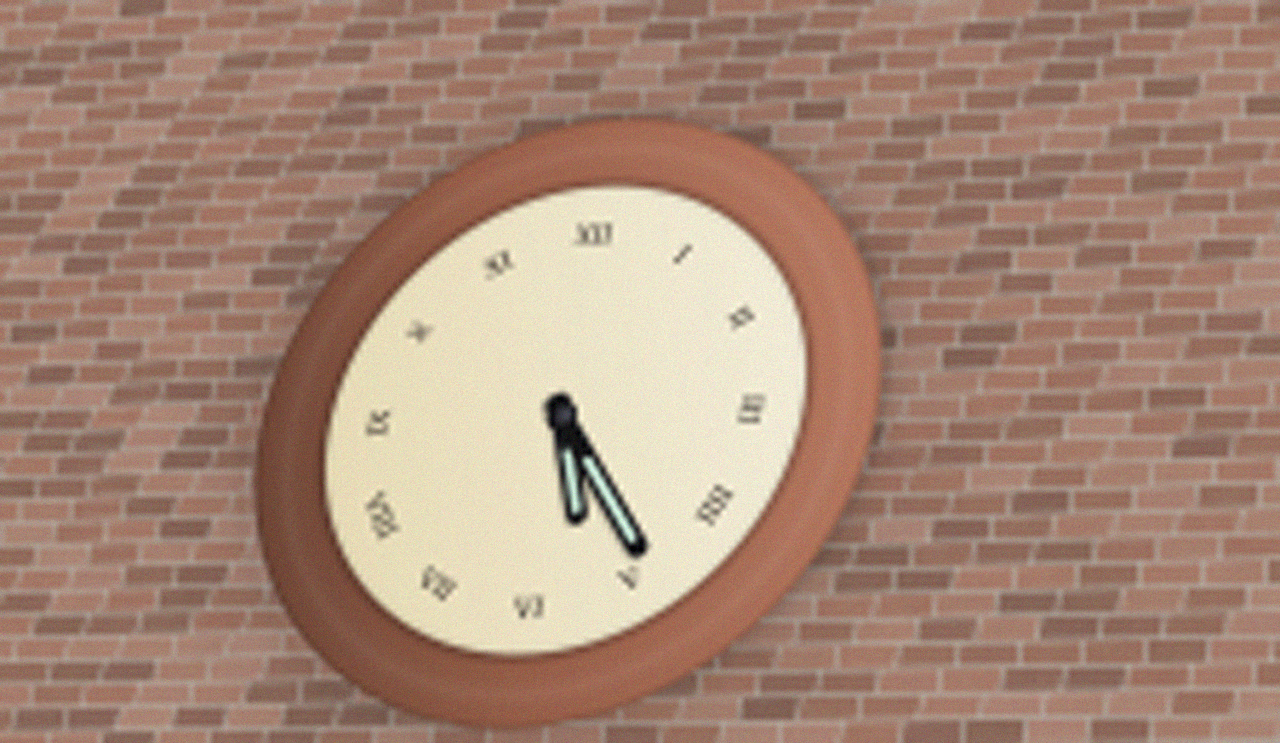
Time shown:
**5:24**
